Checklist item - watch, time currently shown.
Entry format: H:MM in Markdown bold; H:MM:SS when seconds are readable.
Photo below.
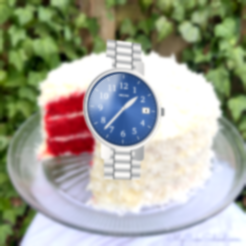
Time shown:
**1:37**
